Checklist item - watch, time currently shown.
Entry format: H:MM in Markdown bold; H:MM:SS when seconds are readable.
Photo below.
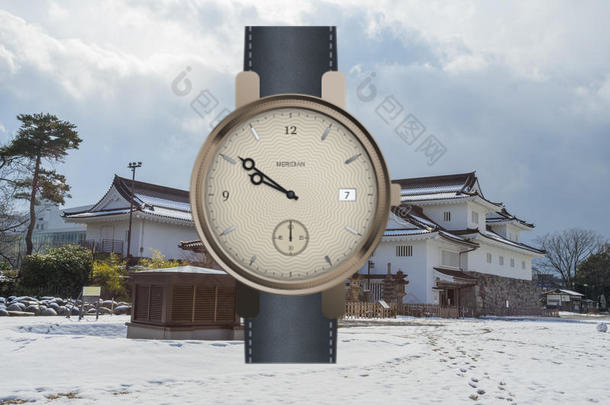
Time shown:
**9:51**
